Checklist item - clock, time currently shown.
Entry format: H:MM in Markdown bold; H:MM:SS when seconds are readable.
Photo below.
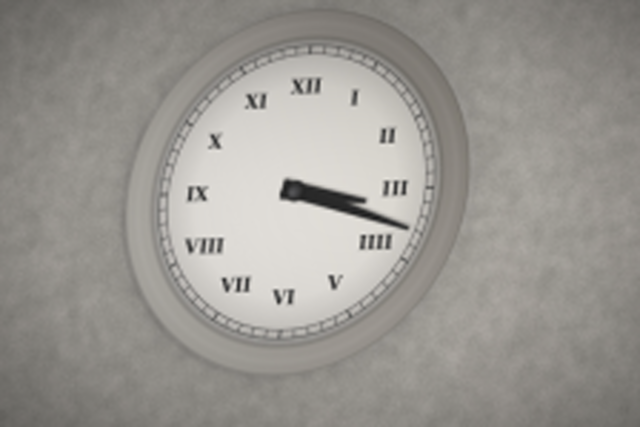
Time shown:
**3:18**
